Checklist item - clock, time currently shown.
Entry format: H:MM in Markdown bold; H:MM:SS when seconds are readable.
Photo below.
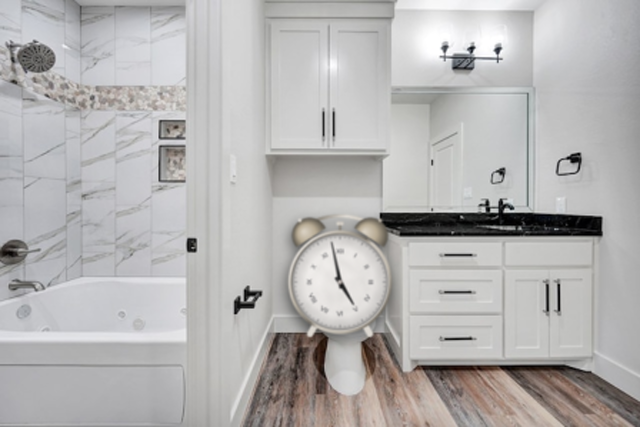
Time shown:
**4:58**
